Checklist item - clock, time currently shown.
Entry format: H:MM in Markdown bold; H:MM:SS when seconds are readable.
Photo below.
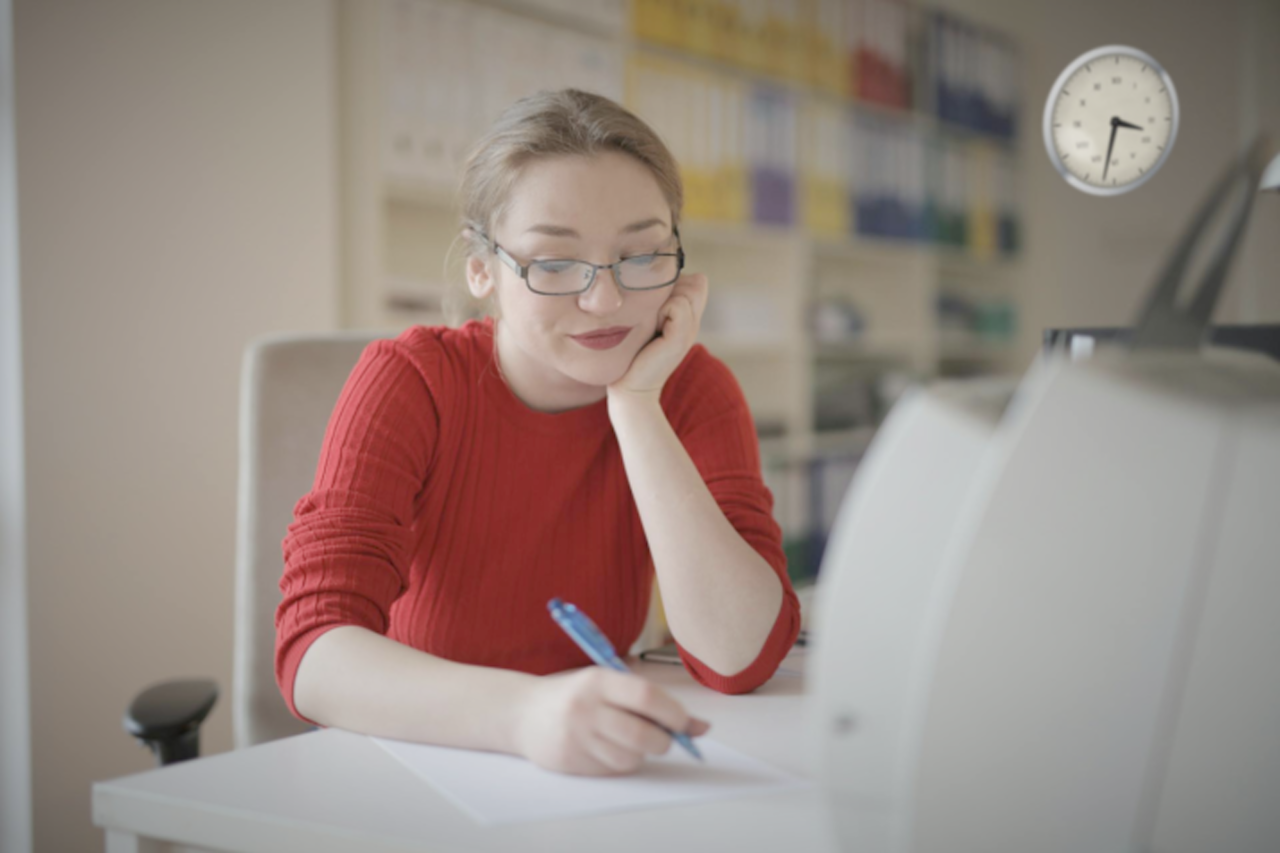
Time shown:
**3:32**
